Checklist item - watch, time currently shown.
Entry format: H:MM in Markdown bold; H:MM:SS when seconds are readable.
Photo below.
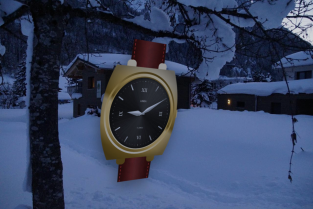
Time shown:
**9:10**
